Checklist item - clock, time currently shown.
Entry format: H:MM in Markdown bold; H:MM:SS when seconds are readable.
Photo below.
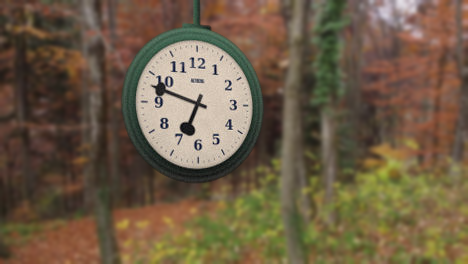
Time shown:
**6:48**
